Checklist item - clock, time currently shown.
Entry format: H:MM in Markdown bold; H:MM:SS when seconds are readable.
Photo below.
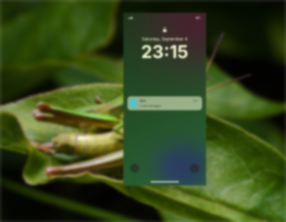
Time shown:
**23:15**
